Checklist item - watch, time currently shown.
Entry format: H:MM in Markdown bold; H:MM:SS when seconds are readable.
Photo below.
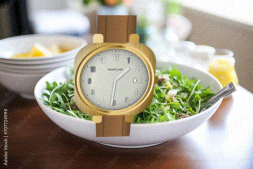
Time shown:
**1:31**
